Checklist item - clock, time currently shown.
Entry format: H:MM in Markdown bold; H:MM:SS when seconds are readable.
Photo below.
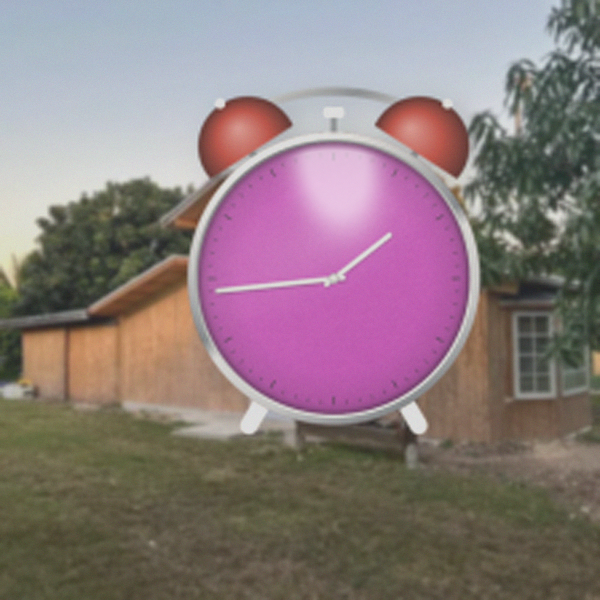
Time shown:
**1:44**
